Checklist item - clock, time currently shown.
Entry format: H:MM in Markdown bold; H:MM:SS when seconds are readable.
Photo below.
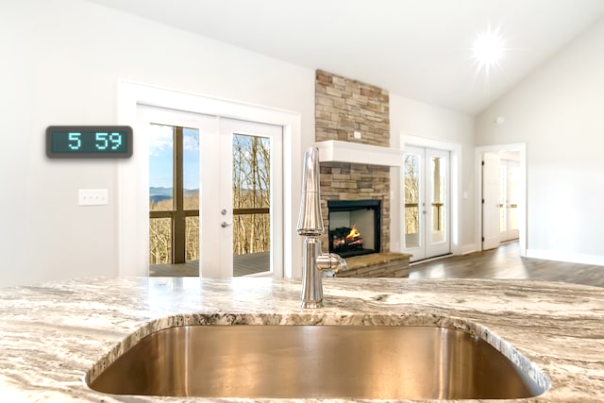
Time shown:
**5:59**
